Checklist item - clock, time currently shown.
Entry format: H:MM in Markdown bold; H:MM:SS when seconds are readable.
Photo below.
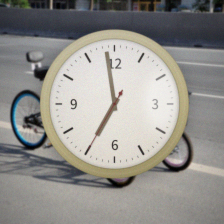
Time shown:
**6:58:35**
